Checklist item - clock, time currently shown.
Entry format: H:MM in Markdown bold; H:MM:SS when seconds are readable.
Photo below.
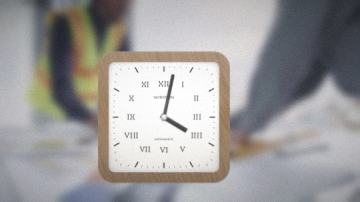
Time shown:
**4:02**
